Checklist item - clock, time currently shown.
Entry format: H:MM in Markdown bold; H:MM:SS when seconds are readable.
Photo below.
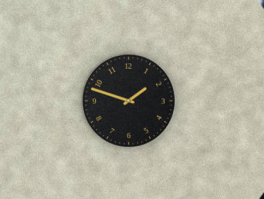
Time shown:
**1:48**
